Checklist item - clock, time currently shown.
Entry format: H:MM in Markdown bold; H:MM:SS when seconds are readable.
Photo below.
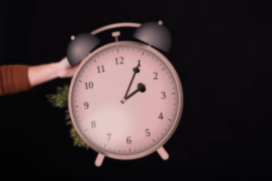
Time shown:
**2:05**
